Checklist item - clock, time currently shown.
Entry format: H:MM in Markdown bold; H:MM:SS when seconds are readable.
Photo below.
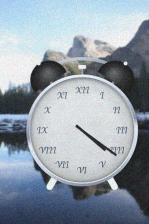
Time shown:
**4:21**
